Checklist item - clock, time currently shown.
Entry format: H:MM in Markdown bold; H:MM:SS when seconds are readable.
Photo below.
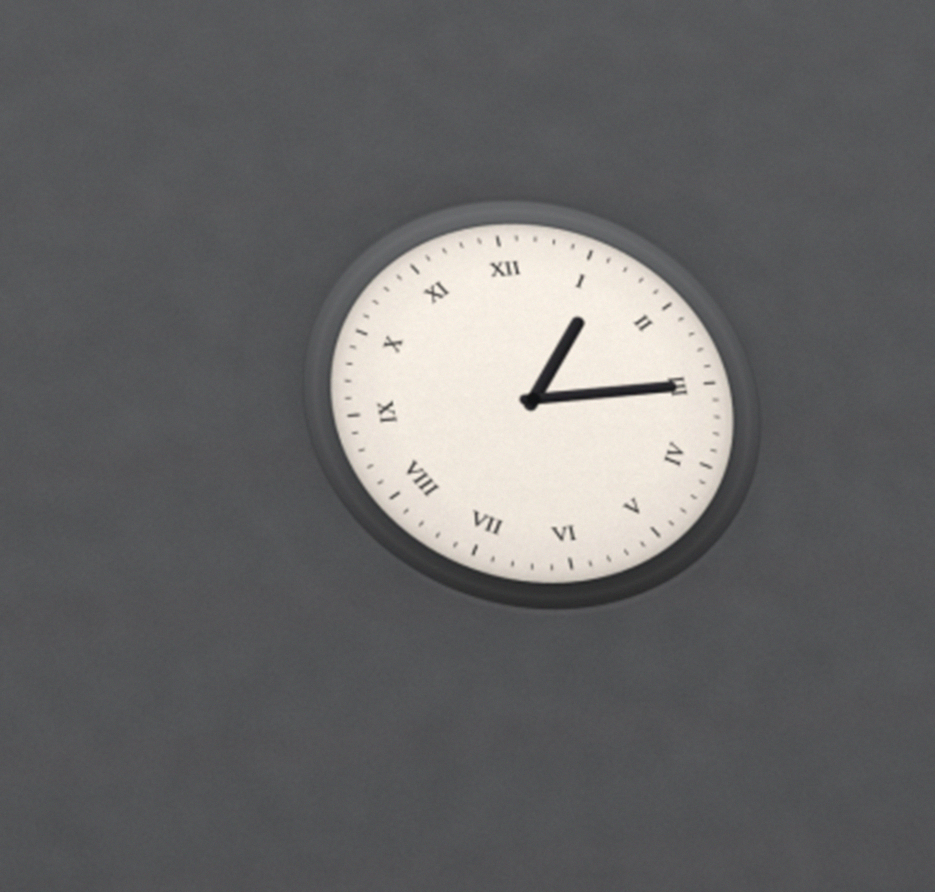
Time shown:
**1:15**
